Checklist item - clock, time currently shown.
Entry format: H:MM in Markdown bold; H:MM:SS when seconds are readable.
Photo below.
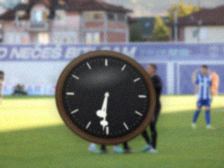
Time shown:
**6:31**
